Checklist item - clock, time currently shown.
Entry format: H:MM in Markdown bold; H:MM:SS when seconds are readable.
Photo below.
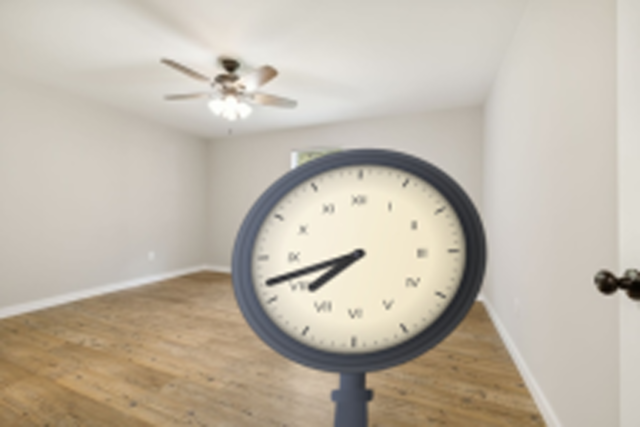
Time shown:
**7:42**
